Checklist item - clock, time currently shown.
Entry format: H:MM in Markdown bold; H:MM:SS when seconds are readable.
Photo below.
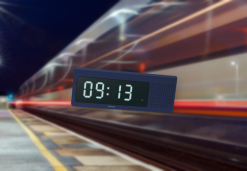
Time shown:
**9:13**
